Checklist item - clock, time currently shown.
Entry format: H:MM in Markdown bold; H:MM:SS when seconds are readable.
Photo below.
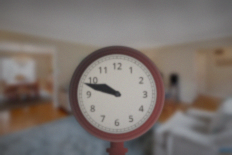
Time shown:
**9:48**
